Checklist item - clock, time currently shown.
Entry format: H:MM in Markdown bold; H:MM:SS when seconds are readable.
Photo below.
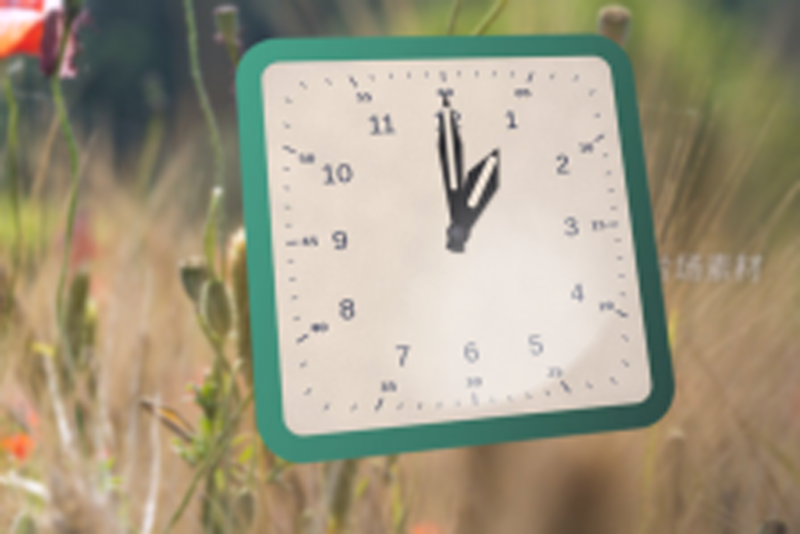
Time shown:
**1:00**
